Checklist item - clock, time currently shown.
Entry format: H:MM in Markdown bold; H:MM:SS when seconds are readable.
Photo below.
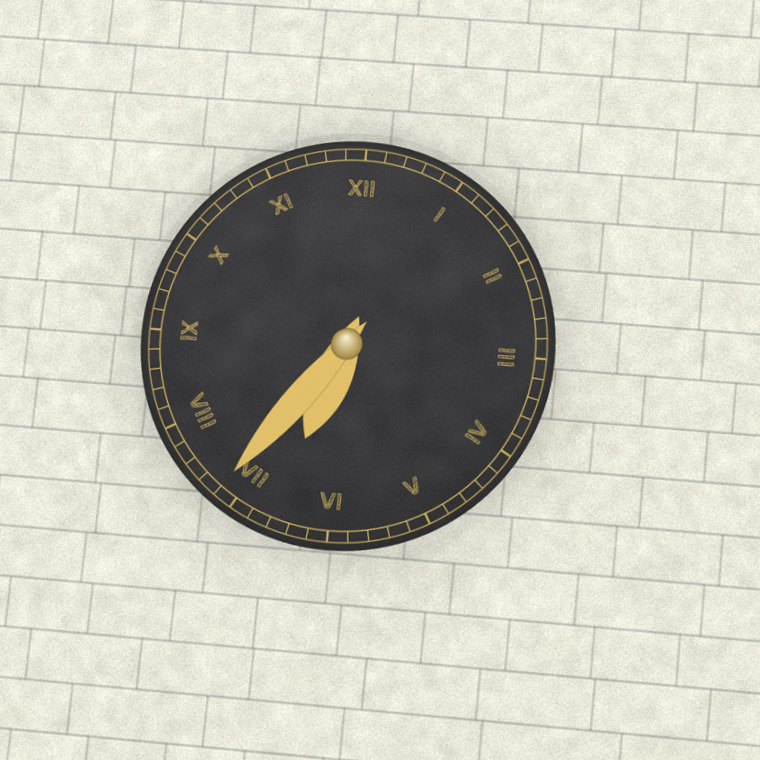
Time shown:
**6:36**
